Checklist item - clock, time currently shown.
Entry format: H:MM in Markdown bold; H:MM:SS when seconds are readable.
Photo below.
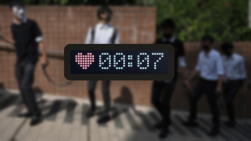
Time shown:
**0:07**
